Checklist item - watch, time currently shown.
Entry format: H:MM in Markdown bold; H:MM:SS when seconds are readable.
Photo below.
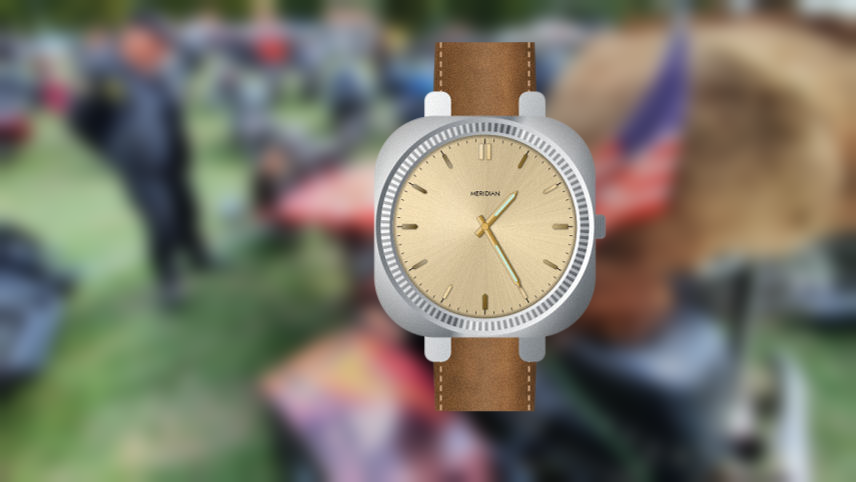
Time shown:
**1:25**
